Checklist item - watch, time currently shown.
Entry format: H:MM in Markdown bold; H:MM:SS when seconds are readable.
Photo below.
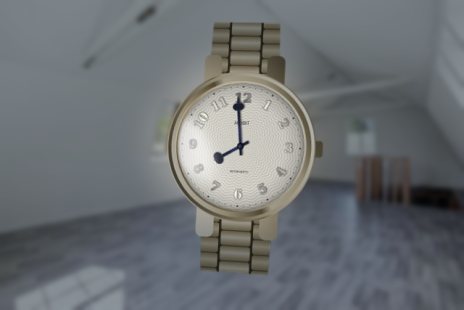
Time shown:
**7:59**
